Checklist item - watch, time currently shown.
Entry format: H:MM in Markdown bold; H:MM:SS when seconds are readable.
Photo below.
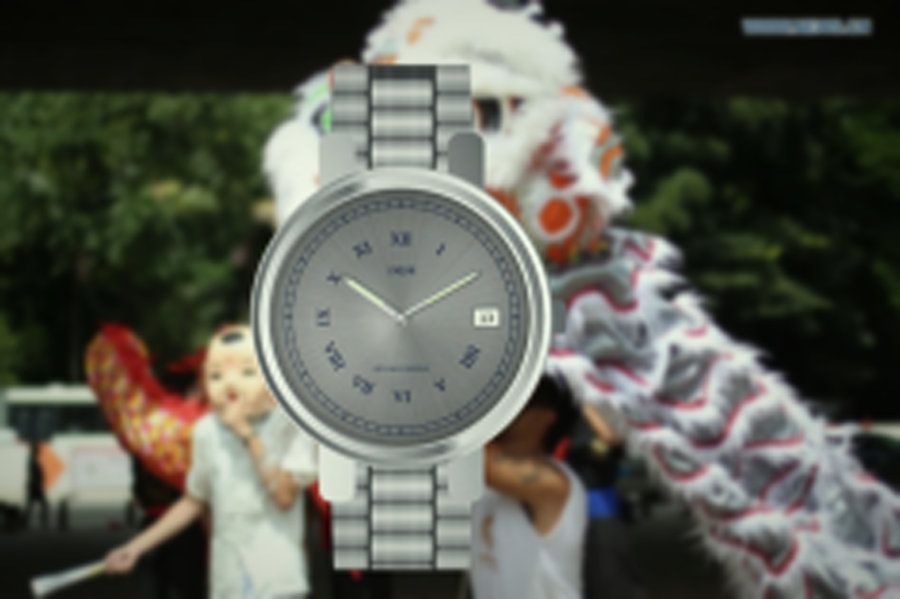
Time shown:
**10:10**
